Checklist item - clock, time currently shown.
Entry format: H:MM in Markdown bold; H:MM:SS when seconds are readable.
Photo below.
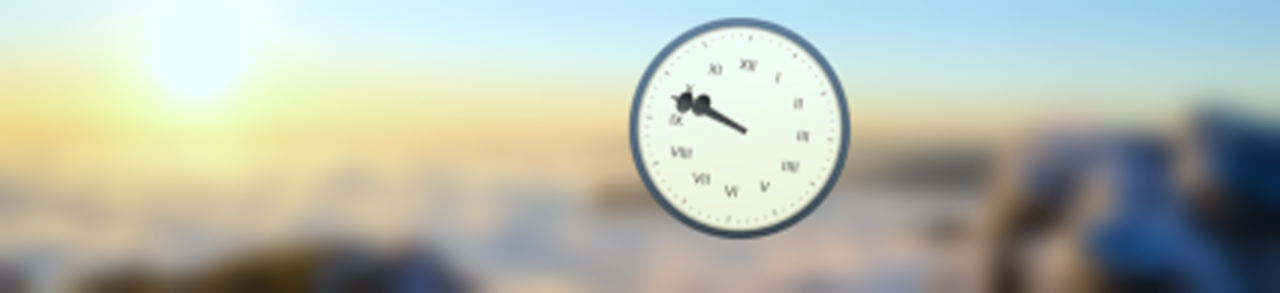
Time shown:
**9:48**
